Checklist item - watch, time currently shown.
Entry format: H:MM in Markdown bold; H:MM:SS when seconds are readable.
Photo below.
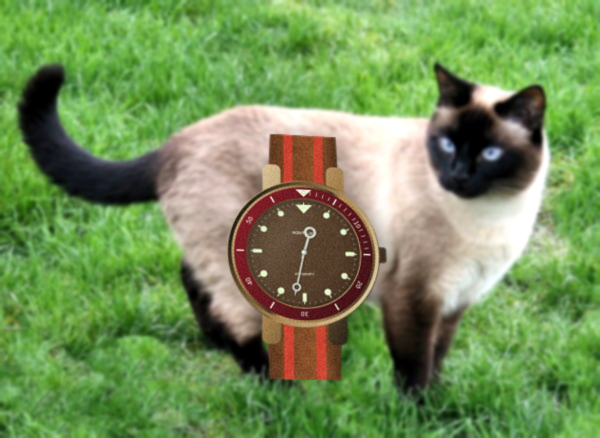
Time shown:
**12:32**
